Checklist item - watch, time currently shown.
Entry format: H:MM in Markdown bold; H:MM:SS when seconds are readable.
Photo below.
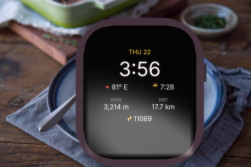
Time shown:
**3:56**
